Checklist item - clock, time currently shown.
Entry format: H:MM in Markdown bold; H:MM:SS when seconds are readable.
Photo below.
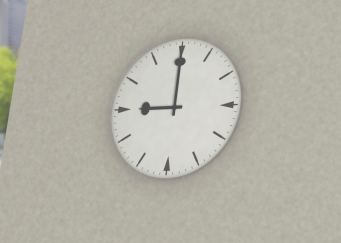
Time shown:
**9:00**
